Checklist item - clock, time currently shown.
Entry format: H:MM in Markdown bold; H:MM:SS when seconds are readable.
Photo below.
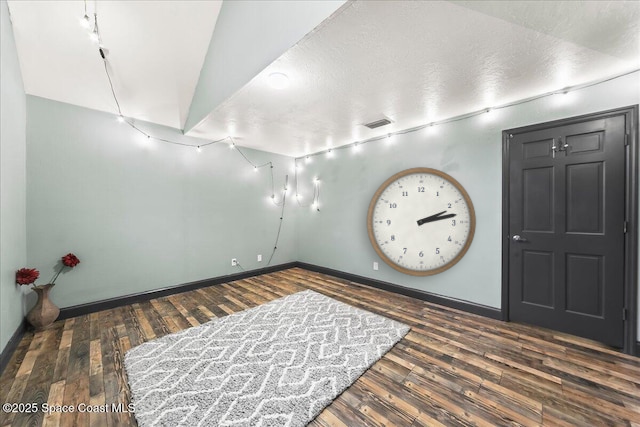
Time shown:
**2:13**
